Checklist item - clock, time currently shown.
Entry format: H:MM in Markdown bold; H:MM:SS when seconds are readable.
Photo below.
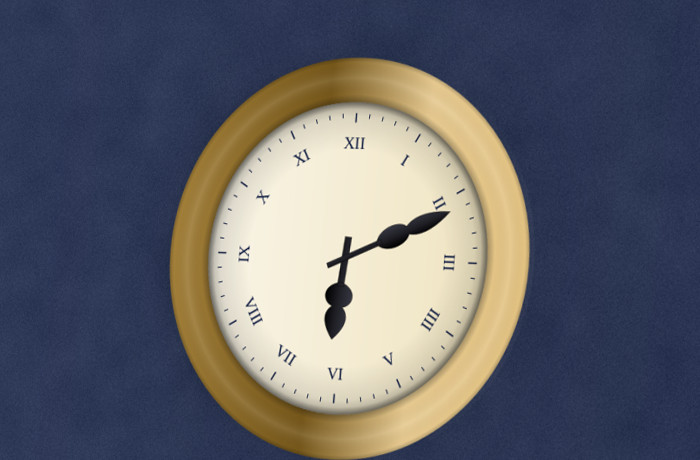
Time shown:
**6:11**
